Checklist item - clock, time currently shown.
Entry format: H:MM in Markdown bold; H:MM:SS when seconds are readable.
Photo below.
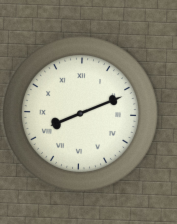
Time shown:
**8:11**
